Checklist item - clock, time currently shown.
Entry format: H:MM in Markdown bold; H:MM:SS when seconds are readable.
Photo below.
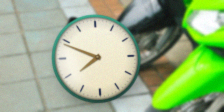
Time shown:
**7:49**
